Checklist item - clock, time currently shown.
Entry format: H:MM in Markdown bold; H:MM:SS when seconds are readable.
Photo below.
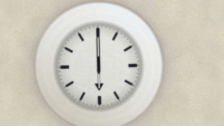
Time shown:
**6:00**
